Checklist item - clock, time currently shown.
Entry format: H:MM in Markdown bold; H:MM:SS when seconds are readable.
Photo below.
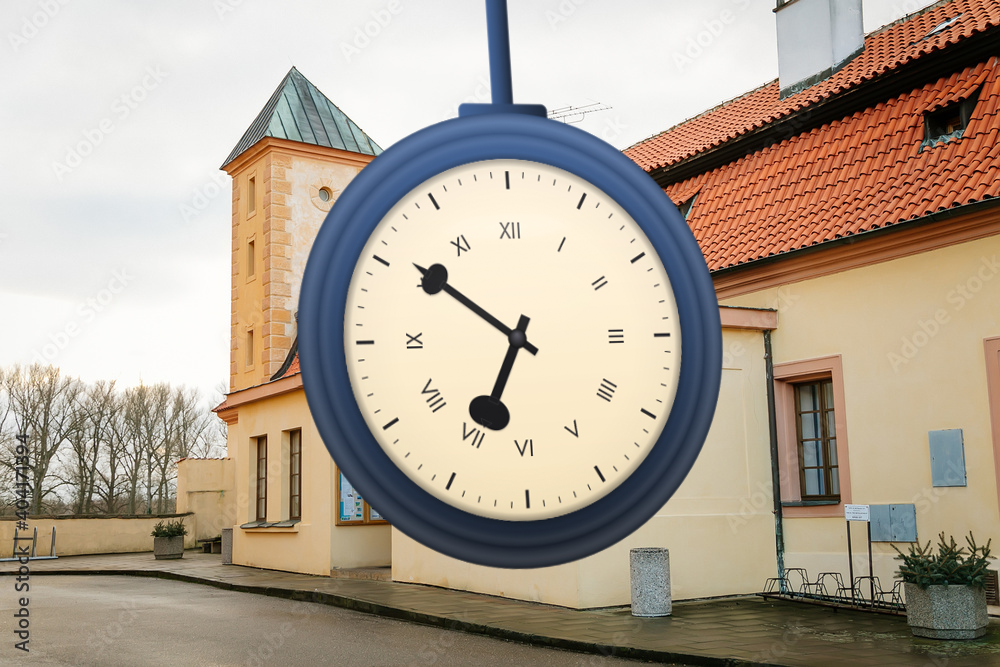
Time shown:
**6:51**
